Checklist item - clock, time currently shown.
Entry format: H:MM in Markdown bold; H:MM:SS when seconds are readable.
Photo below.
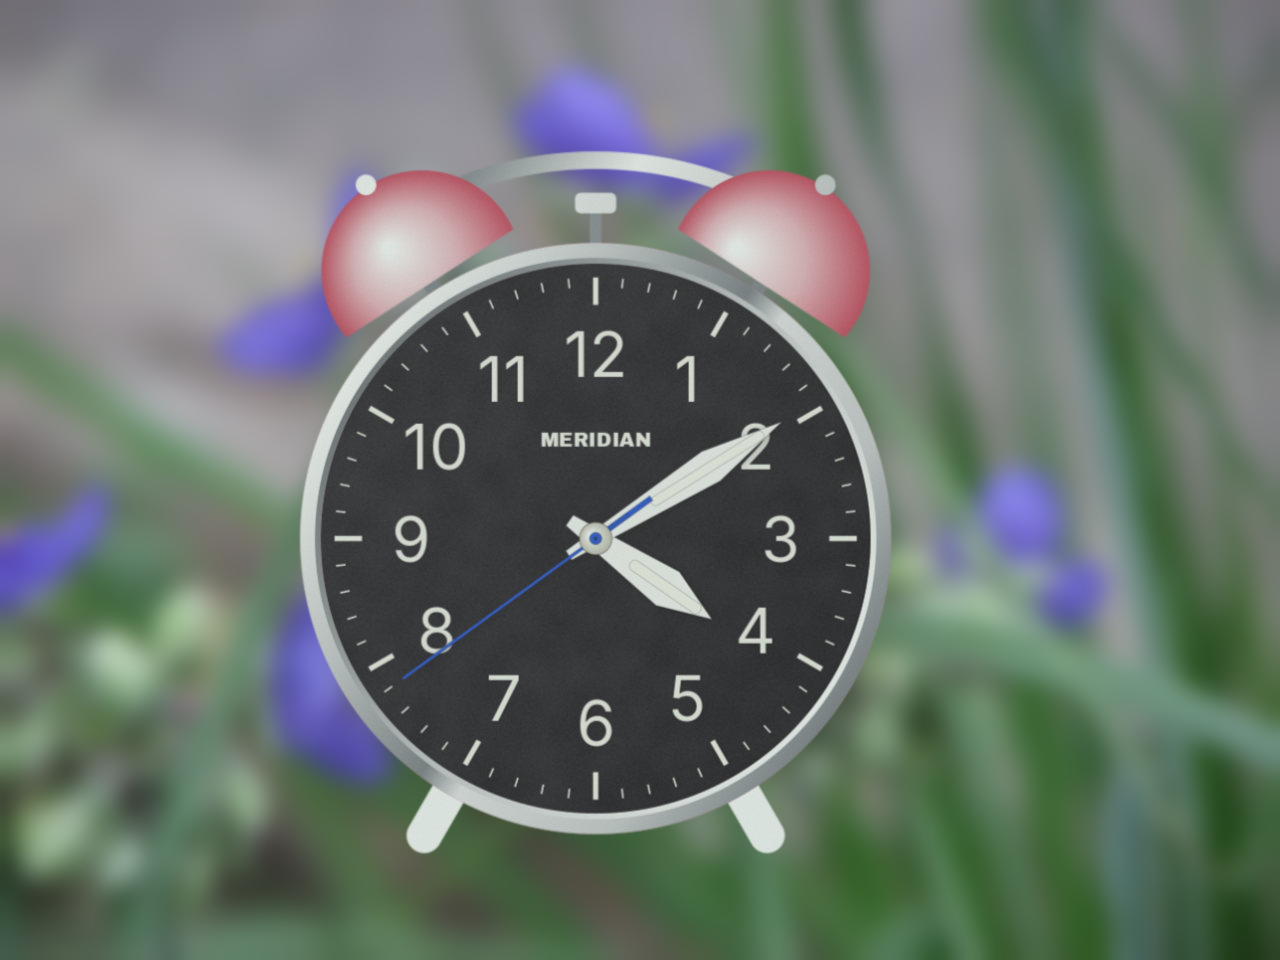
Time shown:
**4:09:39**
